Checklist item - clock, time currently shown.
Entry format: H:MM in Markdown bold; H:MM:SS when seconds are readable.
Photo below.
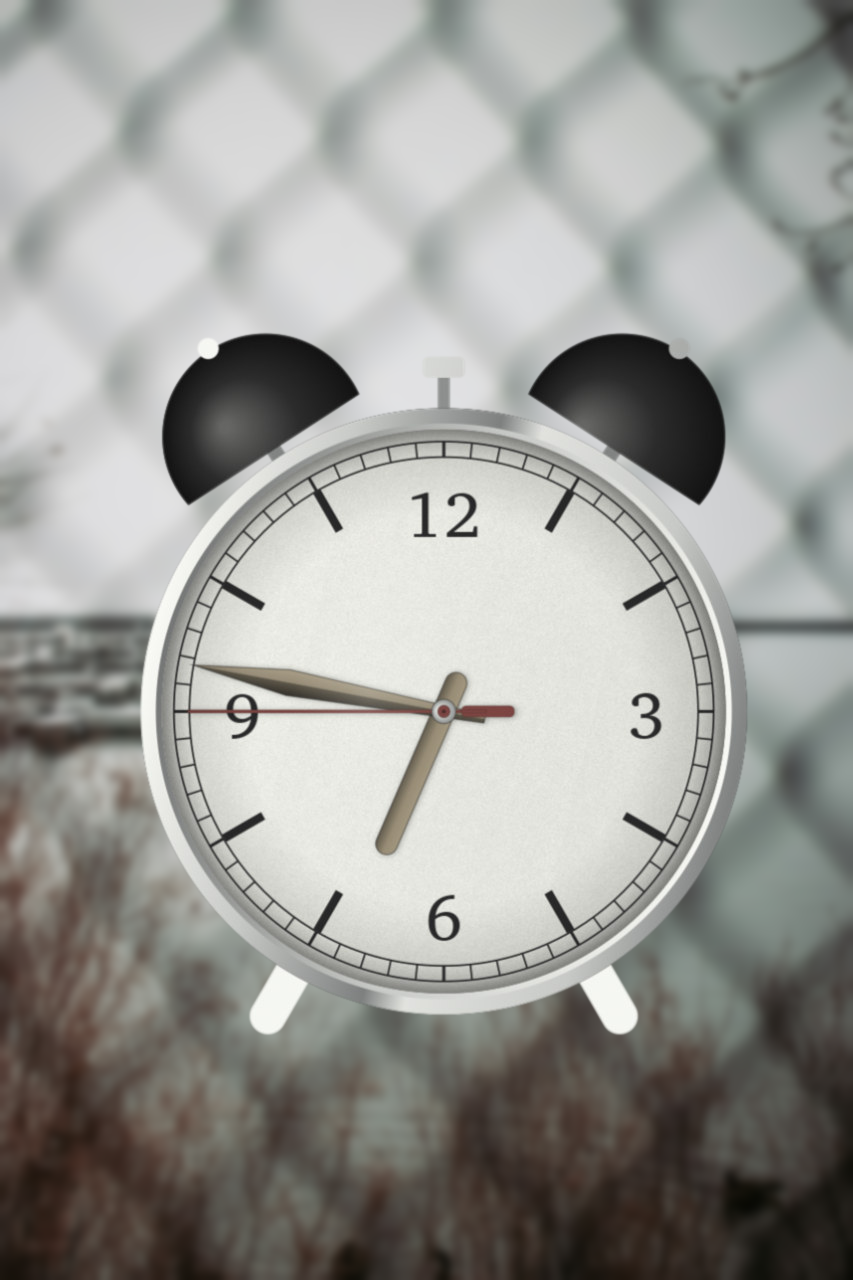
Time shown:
**6:46:45**
